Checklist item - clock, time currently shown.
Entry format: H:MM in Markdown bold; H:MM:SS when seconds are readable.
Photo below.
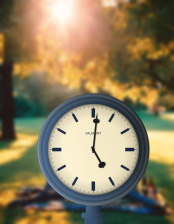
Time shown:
**5:01**
